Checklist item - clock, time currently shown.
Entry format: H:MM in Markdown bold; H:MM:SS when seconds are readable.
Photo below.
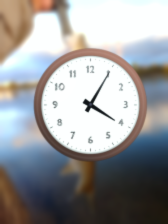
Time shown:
**4:05**
